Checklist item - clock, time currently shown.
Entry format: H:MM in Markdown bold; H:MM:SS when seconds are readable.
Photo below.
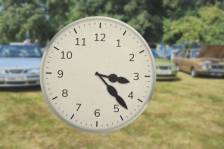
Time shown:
**3:23**
